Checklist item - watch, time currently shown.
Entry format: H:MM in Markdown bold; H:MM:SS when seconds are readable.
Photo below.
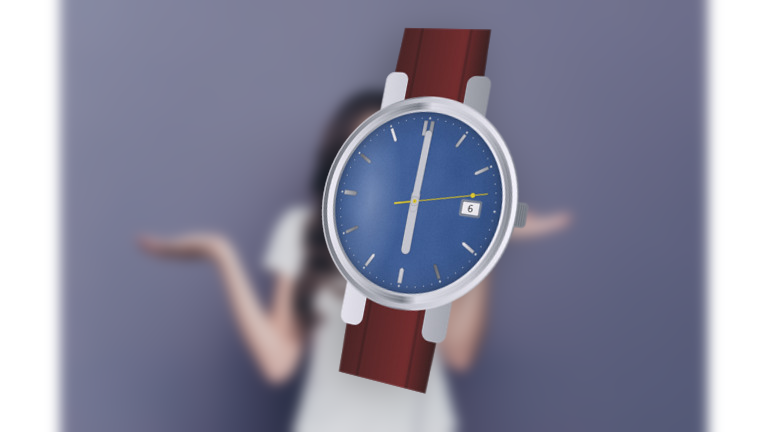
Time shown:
**6:00:13**
